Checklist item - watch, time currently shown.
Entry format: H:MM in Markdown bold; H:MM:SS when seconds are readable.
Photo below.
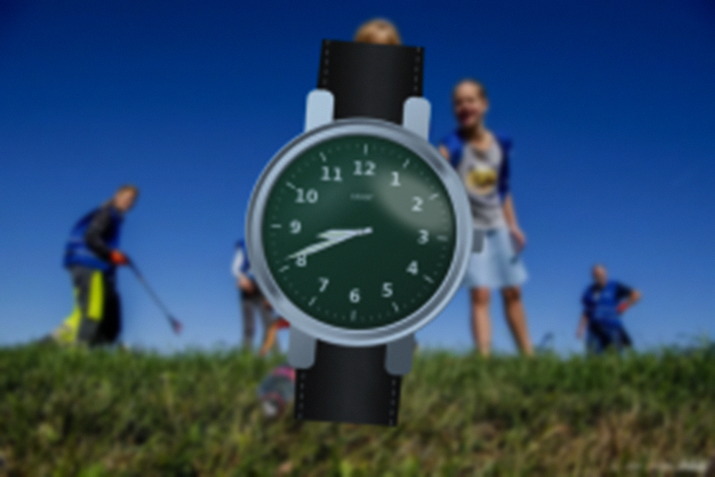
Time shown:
**8:41**
